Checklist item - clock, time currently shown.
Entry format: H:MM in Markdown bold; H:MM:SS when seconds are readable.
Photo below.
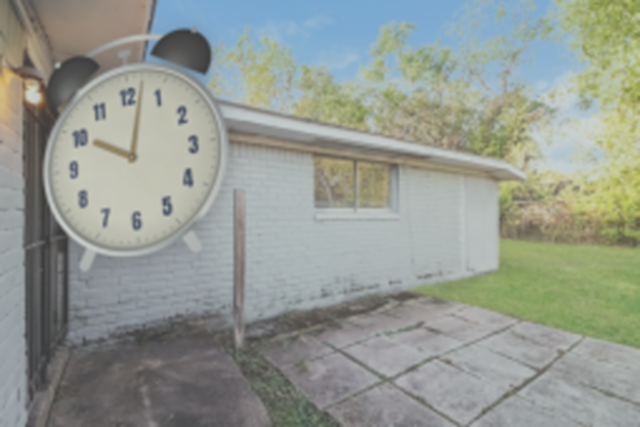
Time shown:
**10:02**
